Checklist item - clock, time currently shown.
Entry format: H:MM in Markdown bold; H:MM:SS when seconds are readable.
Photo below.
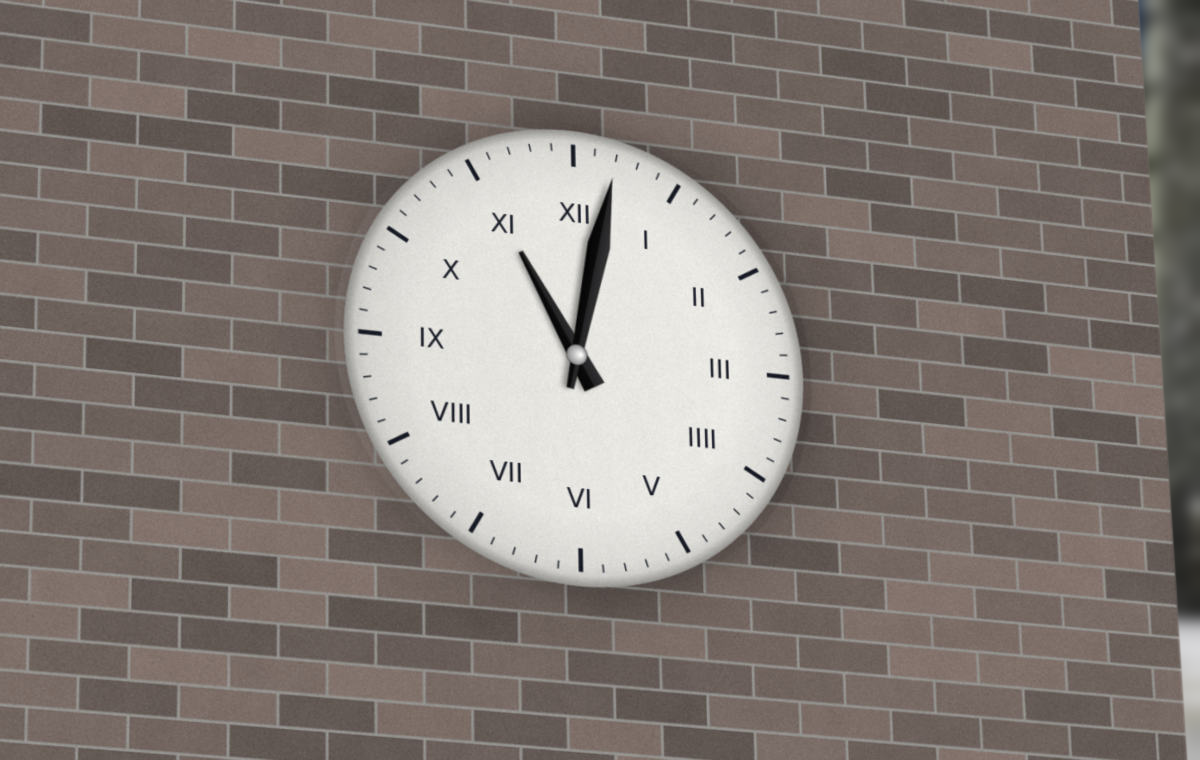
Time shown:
**11:02**
